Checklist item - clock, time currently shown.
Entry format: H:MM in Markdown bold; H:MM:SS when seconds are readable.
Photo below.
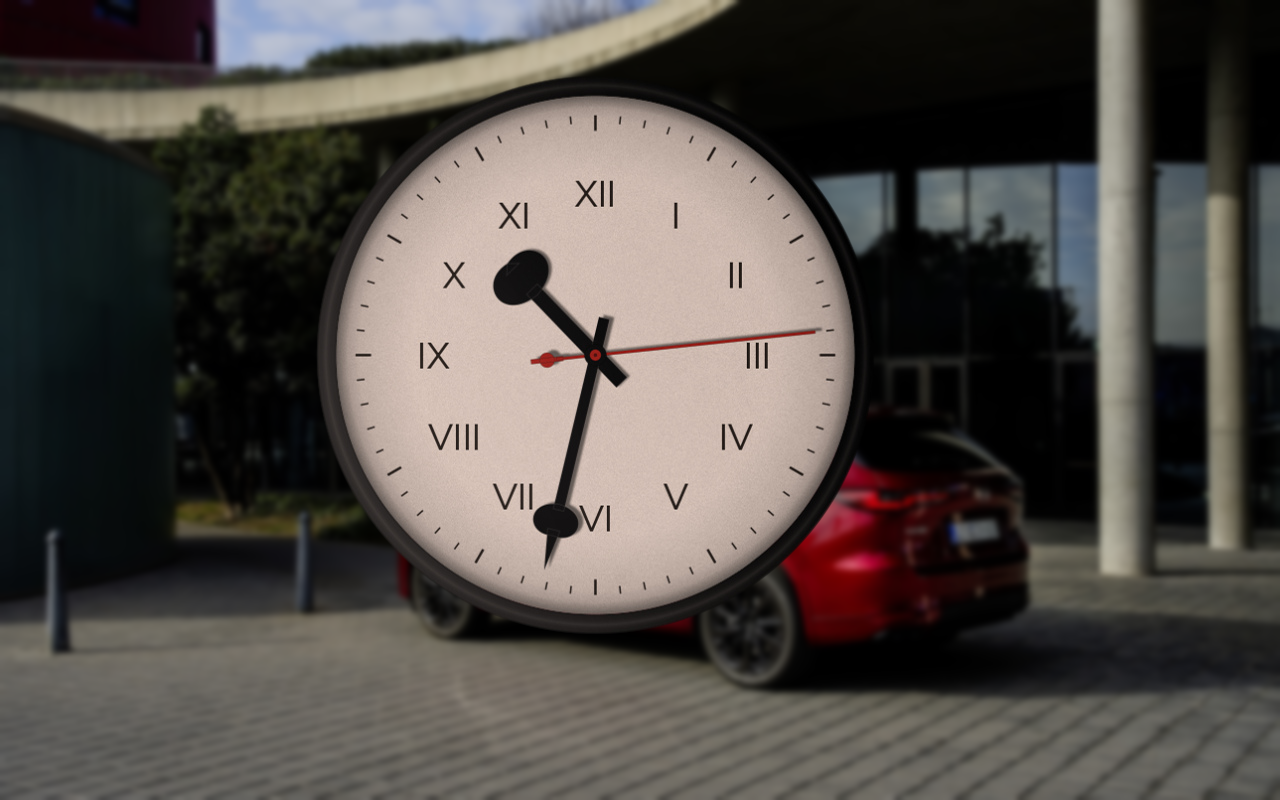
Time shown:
**10:32:14**
